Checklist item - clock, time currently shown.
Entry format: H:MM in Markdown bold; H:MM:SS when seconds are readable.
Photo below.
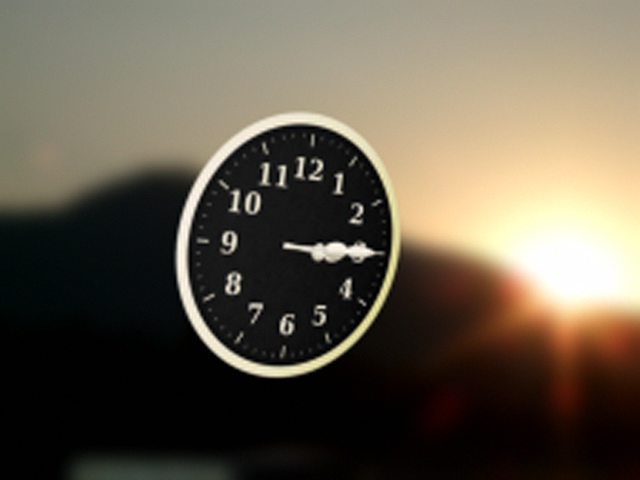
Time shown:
**3:15**
